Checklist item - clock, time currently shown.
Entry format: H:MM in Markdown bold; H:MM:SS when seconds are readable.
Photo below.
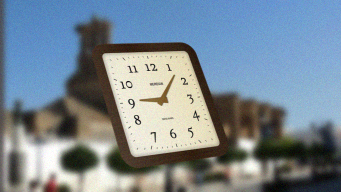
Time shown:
**9:07**
